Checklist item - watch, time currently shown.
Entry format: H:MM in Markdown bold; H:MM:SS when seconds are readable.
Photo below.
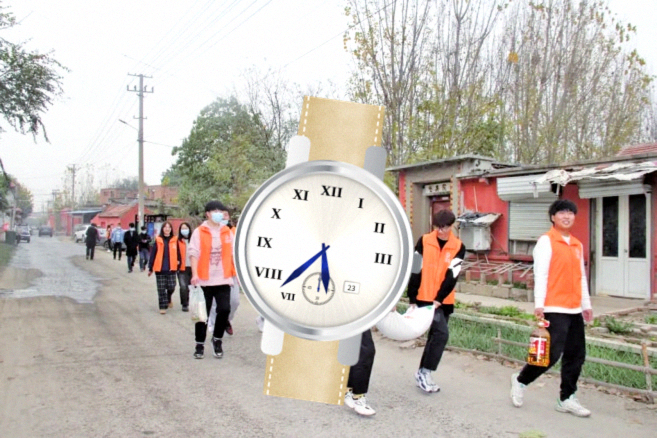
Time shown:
**5:37**
